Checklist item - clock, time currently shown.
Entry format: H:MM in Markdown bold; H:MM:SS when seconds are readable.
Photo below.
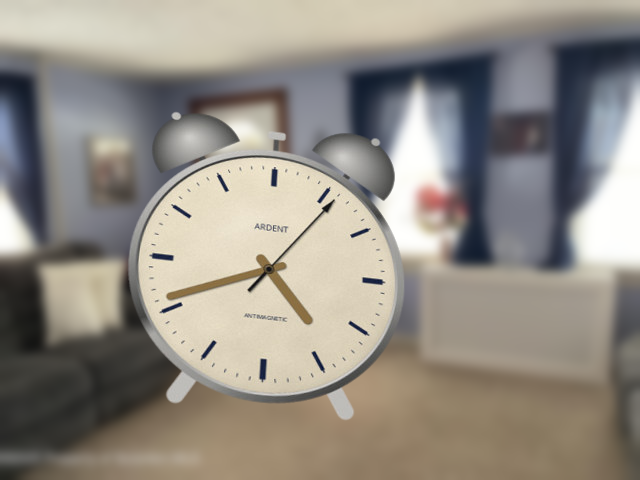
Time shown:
**4:41:06**
